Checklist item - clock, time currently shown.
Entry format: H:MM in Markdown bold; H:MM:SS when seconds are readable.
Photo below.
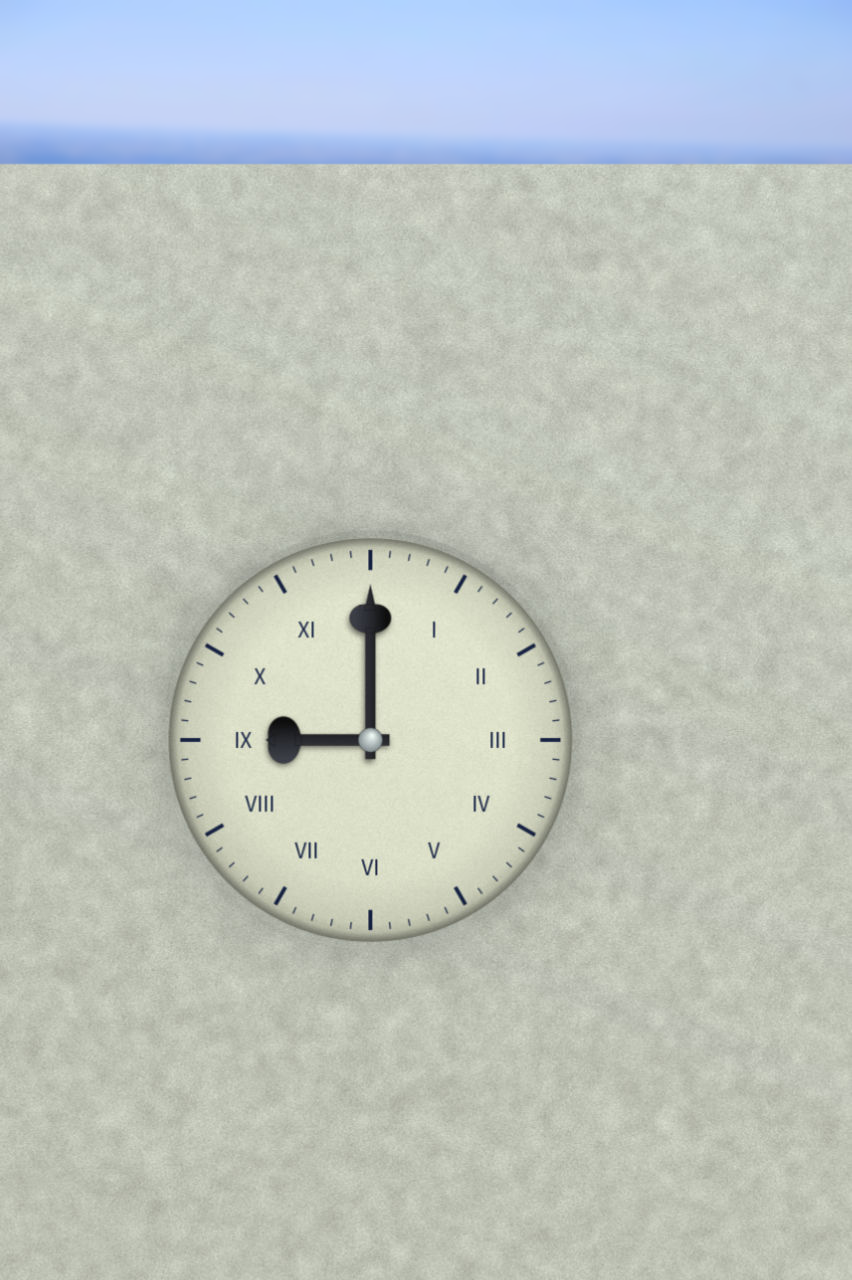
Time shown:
**9:00**
